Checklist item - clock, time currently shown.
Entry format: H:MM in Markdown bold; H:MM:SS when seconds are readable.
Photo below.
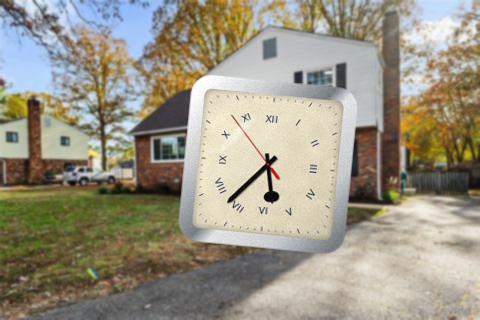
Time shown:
**5:36:53**
